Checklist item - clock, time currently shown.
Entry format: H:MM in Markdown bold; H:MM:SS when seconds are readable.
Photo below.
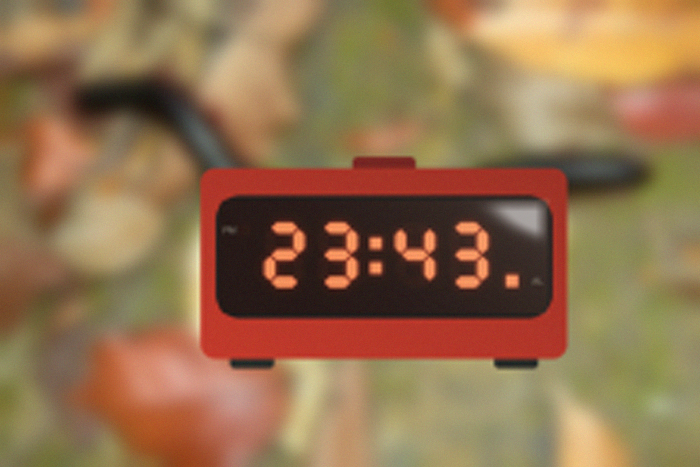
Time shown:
**23:43**
